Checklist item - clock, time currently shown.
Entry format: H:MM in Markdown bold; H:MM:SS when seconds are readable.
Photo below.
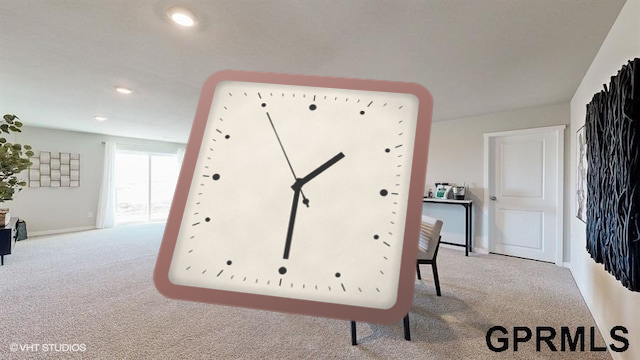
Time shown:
**1:29:55**
